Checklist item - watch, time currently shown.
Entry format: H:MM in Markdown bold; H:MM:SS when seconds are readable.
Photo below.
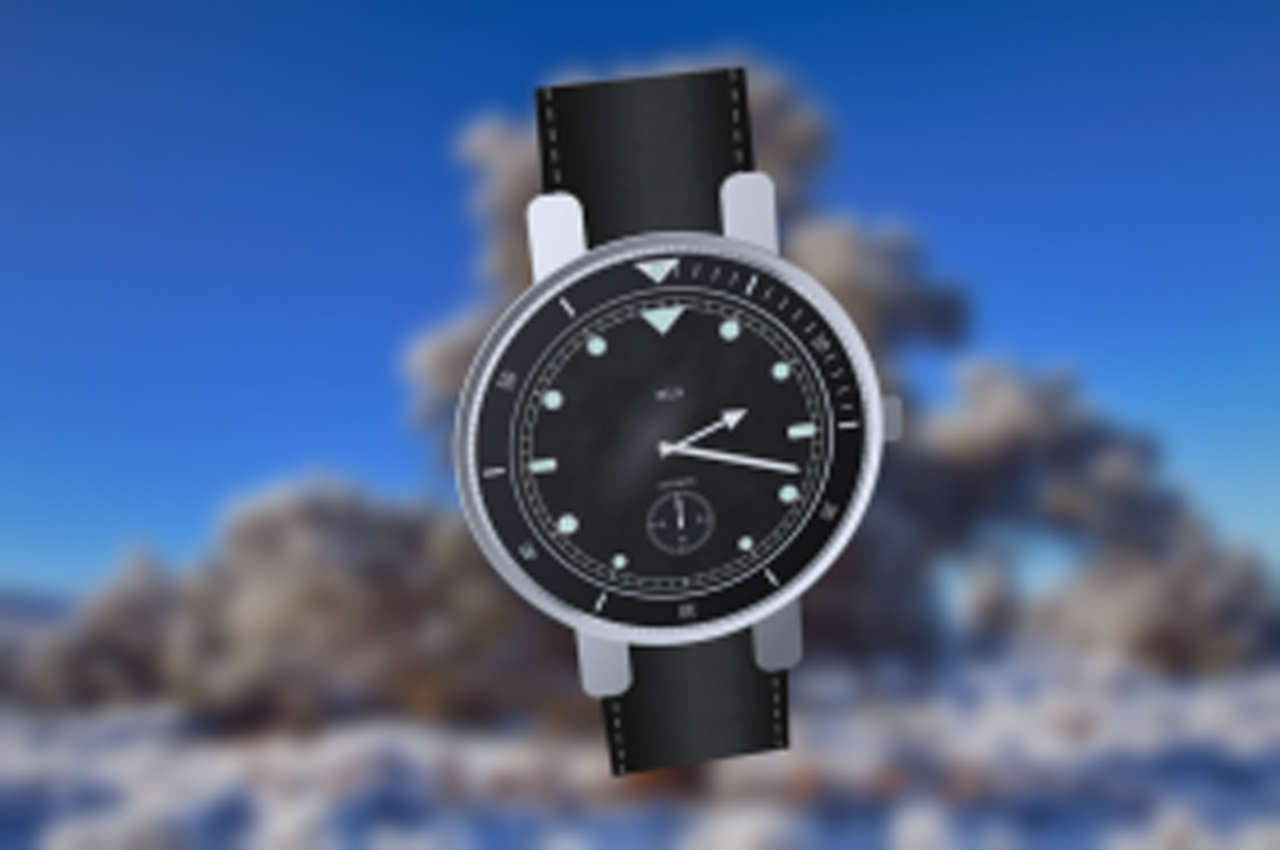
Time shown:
**2:18**
